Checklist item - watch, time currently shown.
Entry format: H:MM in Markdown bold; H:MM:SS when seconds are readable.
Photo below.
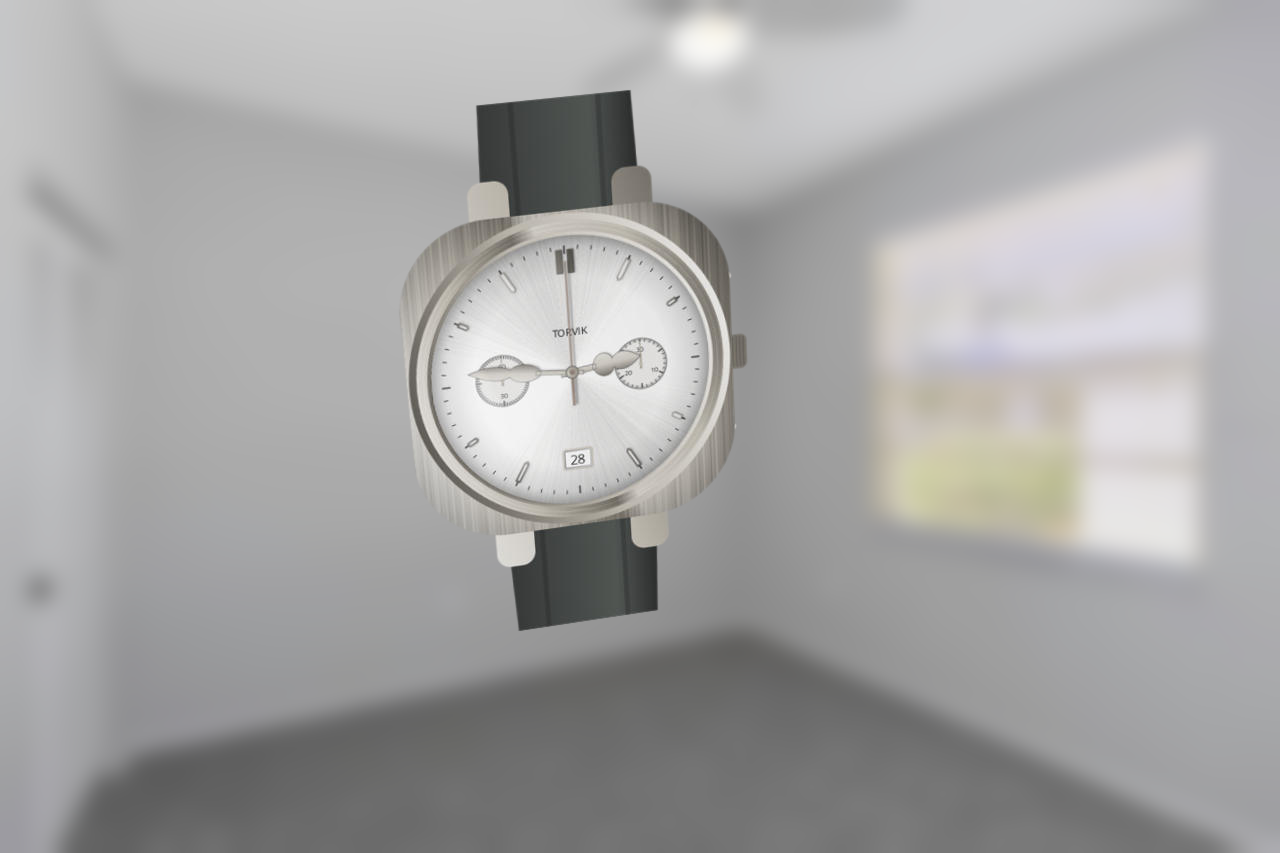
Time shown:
**2:46**
